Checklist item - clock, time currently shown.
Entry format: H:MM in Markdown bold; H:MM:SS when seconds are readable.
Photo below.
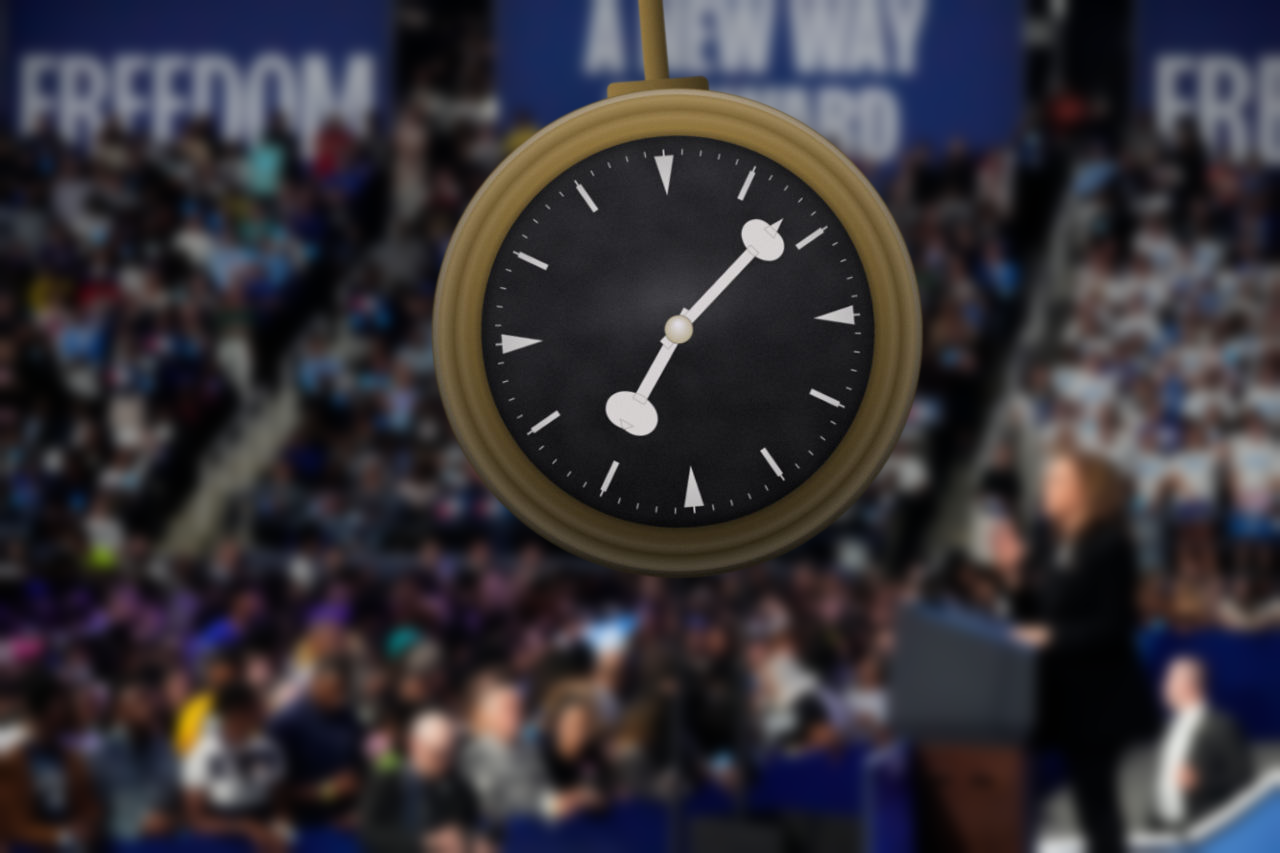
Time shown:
**7:08**
